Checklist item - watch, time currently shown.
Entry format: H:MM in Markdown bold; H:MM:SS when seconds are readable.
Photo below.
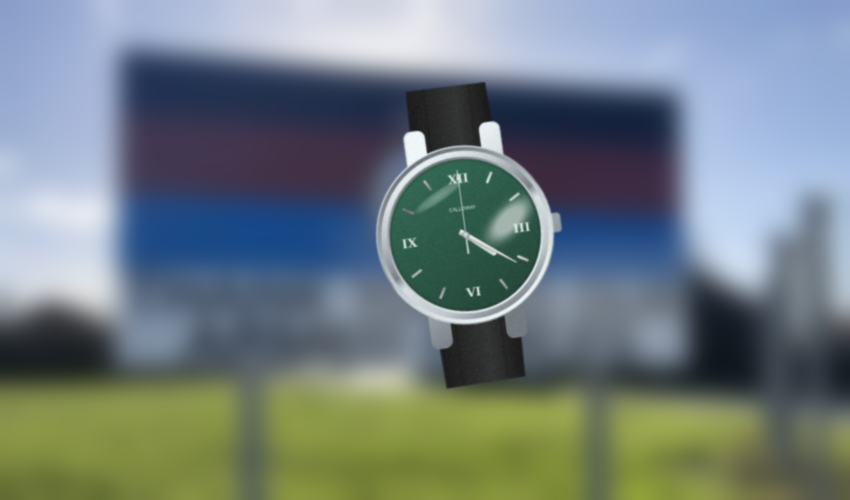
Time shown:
**4:21:00**
